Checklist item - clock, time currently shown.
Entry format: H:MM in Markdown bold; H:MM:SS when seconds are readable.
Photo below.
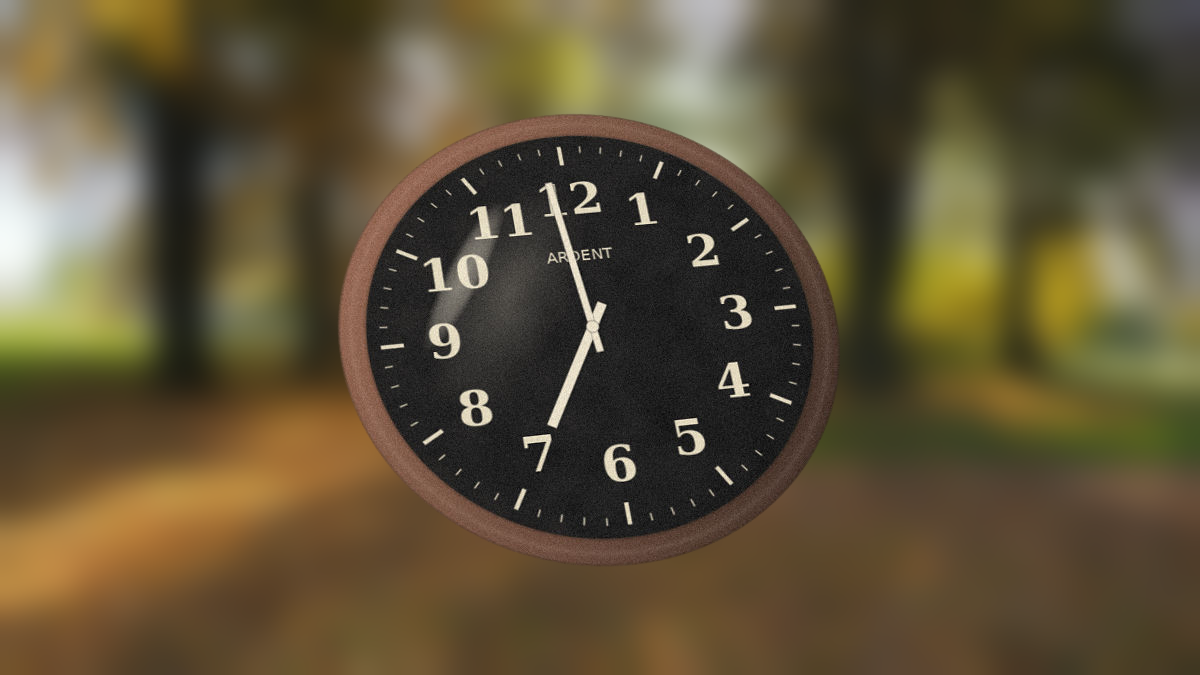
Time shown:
**6:59**
